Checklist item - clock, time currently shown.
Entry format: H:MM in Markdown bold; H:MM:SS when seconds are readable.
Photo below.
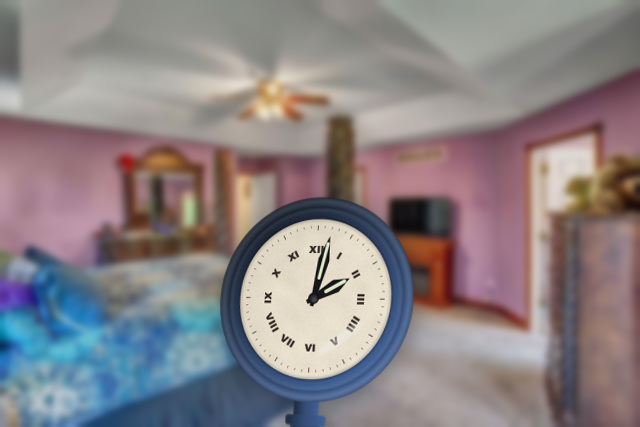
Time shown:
**2:02**
